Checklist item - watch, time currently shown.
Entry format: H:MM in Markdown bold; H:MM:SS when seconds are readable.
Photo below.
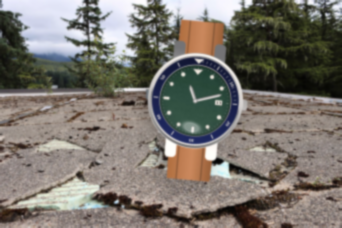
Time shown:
**11:12**
